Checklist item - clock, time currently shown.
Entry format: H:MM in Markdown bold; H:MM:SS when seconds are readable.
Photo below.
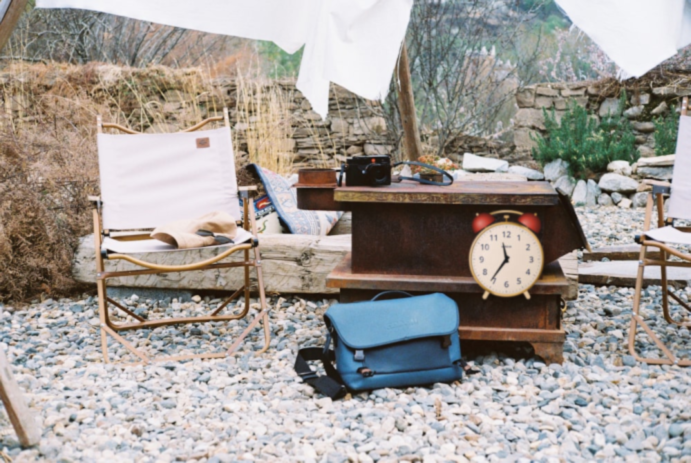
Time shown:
**11:36**
